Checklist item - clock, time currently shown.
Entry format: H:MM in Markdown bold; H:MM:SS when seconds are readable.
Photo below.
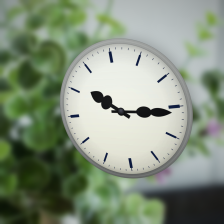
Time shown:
**10:16**
